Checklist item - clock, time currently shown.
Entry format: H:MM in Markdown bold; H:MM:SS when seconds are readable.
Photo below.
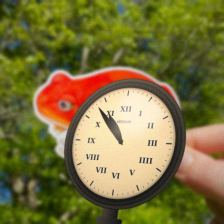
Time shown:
**10:53**
